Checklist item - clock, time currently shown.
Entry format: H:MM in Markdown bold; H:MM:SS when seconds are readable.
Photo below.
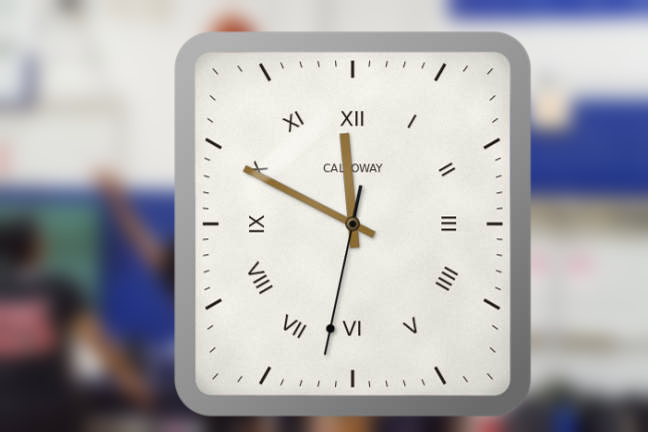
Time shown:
**11:49:32**
